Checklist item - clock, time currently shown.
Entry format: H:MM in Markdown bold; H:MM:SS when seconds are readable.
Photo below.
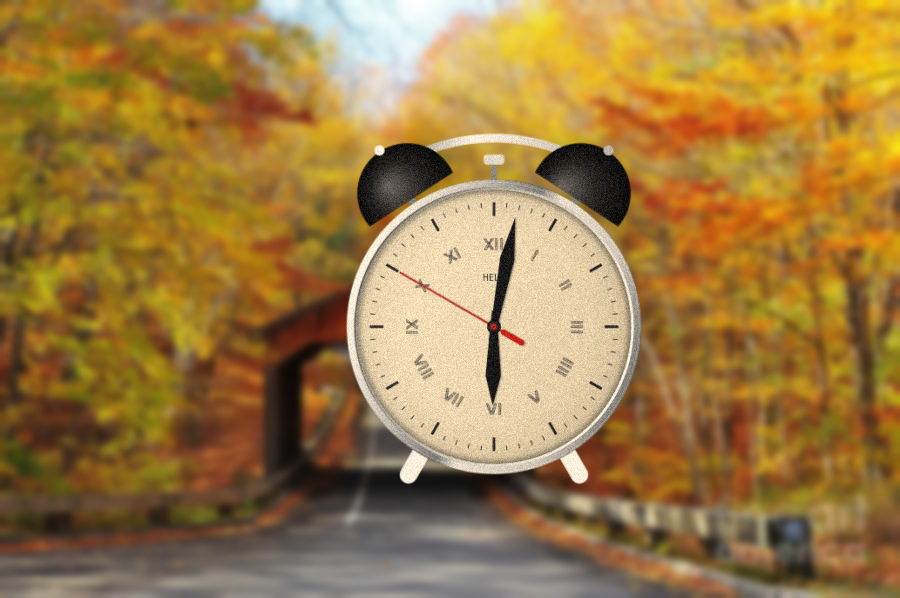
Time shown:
**6:01:50**
